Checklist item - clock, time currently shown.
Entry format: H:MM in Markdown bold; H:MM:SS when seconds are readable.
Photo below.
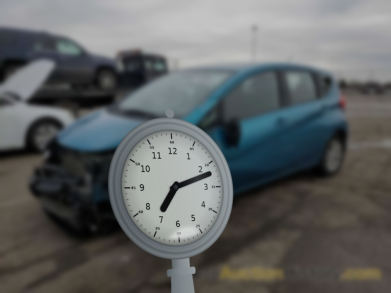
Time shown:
**7:12**
